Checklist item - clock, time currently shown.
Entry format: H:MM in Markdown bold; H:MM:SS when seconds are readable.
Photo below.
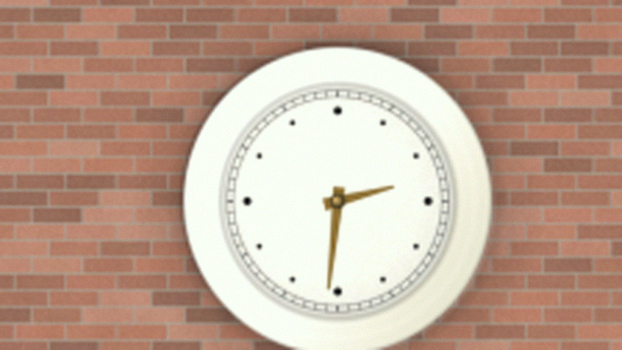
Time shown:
**2:31**
